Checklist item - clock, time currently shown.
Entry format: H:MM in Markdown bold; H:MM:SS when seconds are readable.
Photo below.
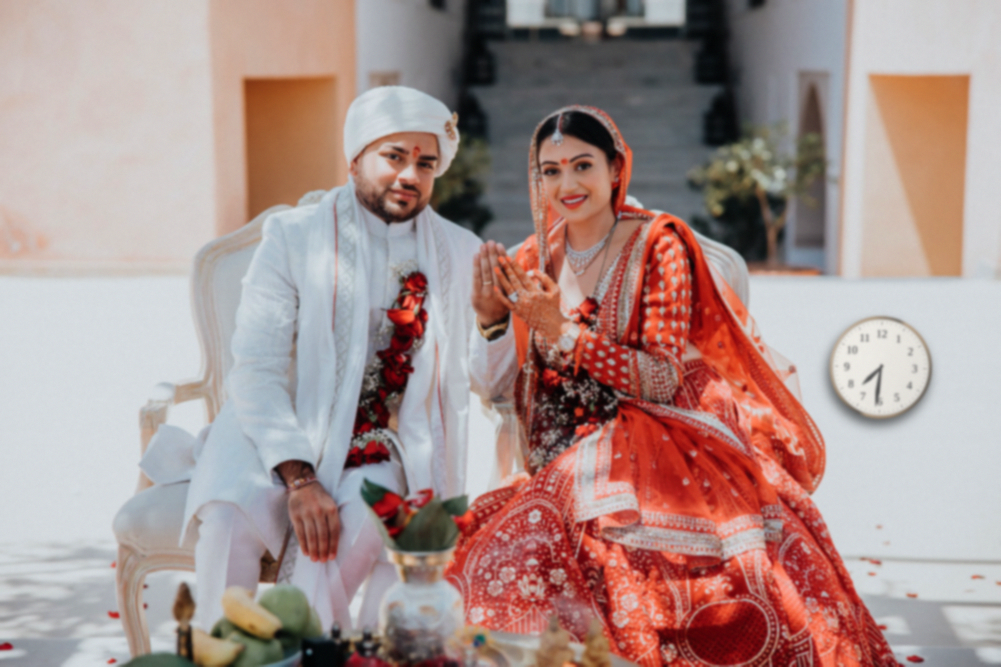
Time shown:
**7:31**
